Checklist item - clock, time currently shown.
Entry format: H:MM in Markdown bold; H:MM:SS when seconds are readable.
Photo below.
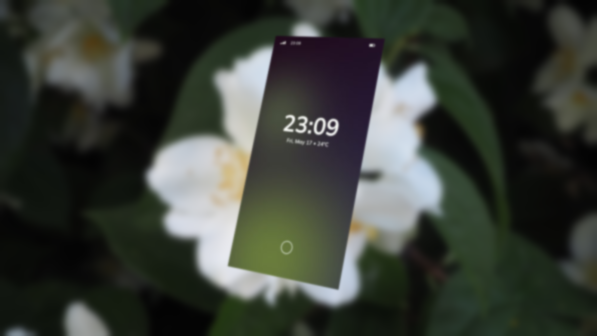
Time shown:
**23:09**
